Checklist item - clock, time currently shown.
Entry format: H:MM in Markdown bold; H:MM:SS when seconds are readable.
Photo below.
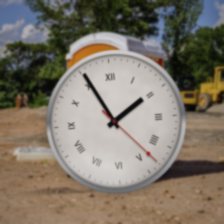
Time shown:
**1:55:23**
